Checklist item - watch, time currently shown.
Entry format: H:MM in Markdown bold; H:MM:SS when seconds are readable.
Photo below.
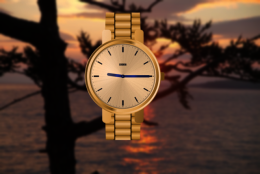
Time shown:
**9:15**
